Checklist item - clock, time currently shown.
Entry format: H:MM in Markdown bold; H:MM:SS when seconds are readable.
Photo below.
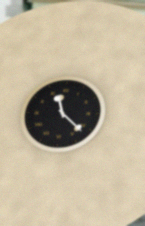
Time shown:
**11:22**
